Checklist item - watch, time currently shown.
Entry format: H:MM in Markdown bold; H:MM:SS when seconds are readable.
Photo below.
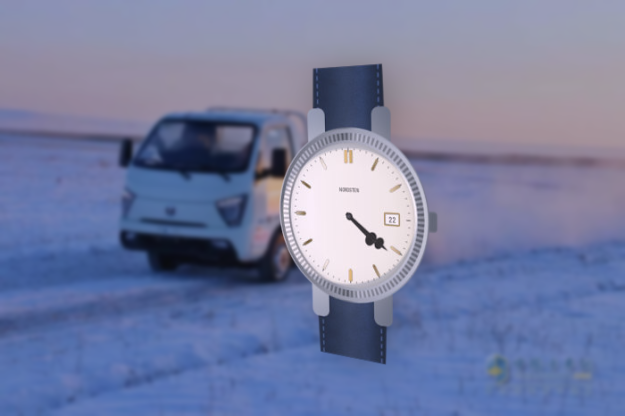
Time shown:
**4:21**
